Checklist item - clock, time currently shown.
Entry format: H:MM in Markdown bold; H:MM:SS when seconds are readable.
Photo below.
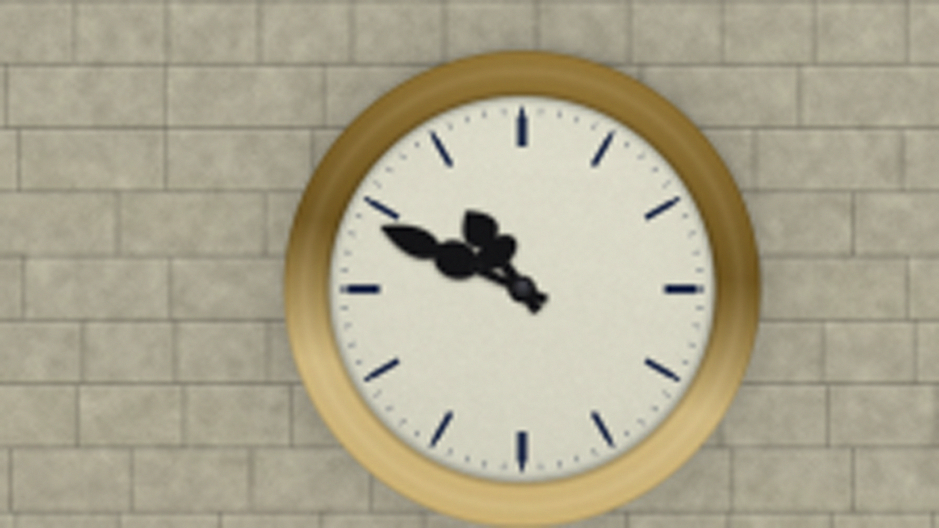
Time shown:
**10:49**
